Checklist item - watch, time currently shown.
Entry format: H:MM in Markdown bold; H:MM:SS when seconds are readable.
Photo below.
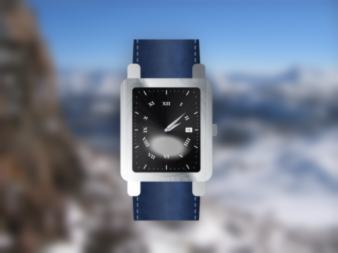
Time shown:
**2:08**
